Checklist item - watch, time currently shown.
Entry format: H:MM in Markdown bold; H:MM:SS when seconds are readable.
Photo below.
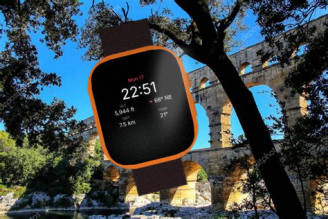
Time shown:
**22:51**
